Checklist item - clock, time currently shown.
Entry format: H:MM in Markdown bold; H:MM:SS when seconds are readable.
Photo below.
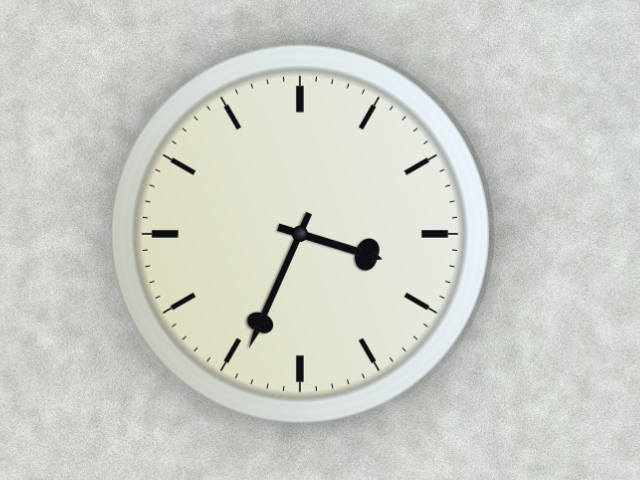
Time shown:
**3:34**
